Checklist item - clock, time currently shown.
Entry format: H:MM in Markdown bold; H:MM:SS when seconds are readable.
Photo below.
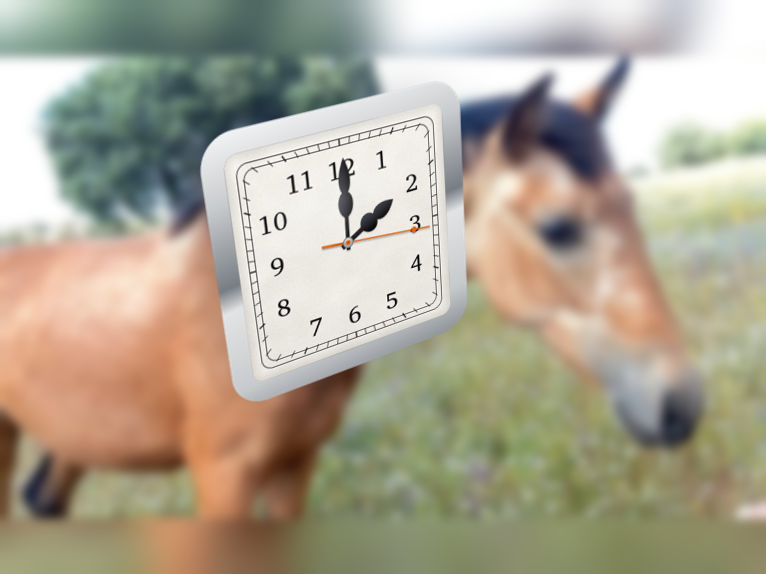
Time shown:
**2:00:16**
